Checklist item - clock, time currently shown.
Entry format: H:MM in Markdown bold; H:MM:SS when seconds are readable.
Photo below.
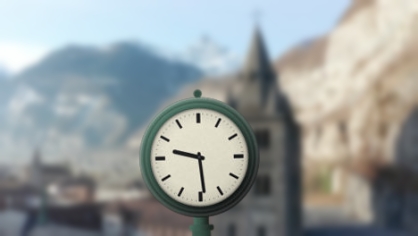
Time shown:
**9:29**
